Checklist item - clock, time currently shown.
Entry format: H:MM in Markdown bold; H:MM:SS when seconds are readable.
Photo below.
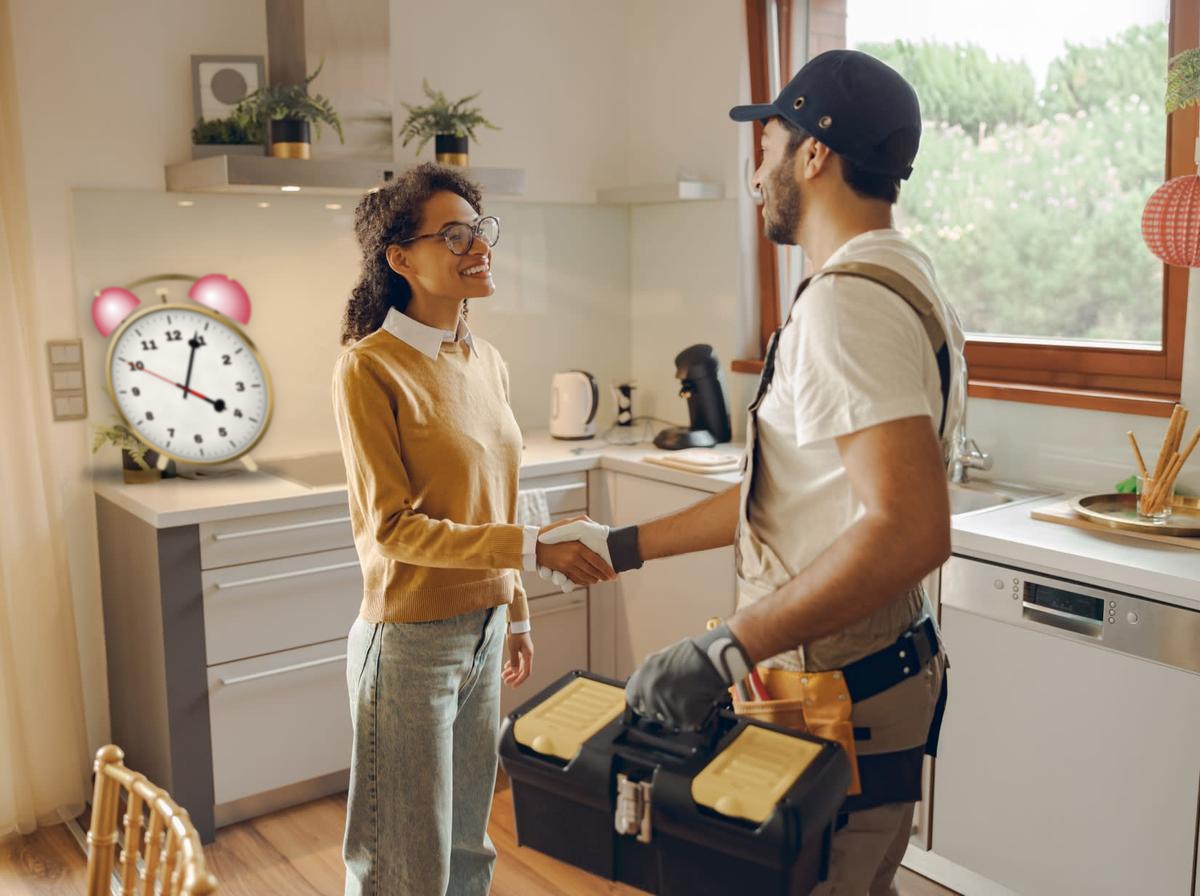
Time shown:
**4:03:50**
